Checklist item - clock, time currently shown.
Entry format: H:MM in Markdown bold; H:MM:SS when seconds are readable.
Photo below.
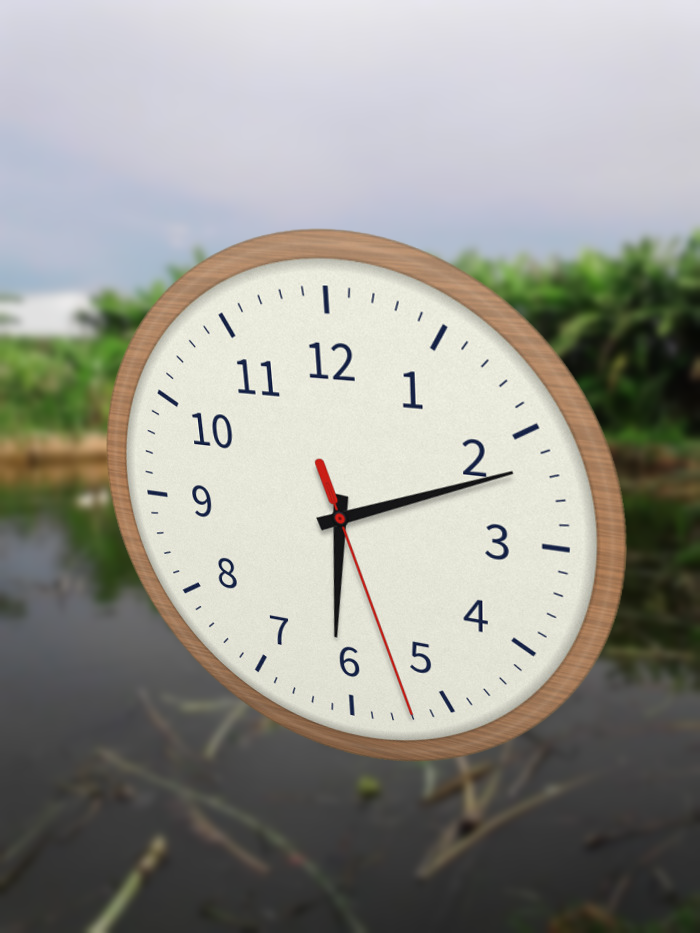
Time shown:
**6:11:27**
